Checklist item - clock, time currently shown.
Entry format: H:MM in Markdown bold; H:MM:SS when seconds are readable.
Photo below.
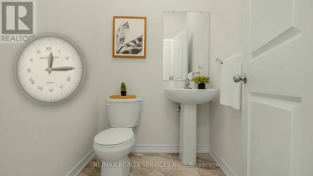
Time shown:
**12:15**
